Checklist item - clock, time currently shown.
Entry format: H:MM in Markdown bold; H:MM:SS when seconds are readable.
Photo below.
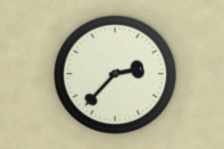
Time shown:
**2:37**
